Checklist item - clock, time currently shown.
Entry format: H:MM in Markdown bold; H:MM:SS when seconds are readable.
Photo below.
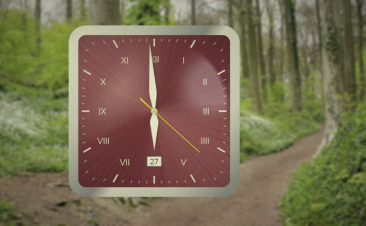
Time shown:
**5:59:22**
